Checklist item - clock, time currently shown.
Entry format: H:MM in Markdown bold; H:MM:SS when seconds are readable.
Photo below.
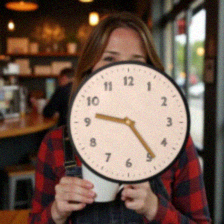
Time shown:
**9:24**
